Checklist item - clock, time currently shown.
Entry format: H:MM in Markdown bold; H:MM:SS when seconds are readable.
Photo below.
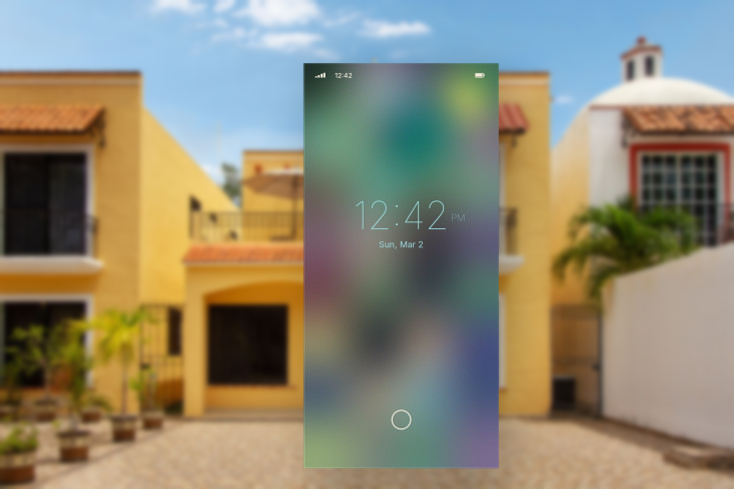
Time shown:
**12:42**
